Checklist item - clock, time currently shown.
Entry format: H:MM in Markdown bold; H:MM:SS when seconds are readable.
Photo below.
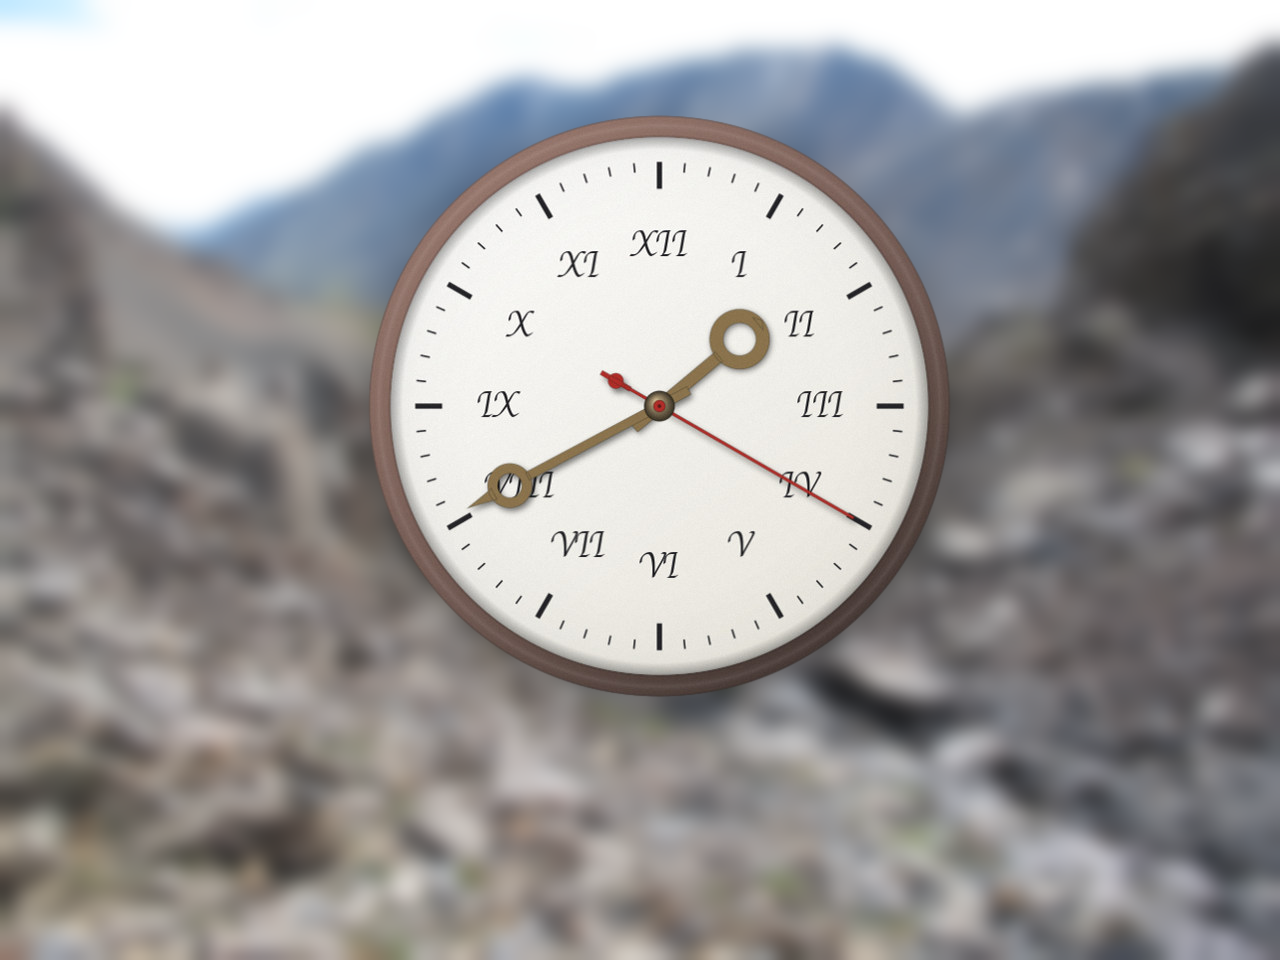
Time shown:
**1:40:20**
